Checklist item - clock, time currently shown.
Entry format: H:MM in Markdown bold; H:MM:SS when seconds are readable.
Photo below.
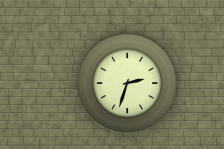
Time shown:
**2:33**
